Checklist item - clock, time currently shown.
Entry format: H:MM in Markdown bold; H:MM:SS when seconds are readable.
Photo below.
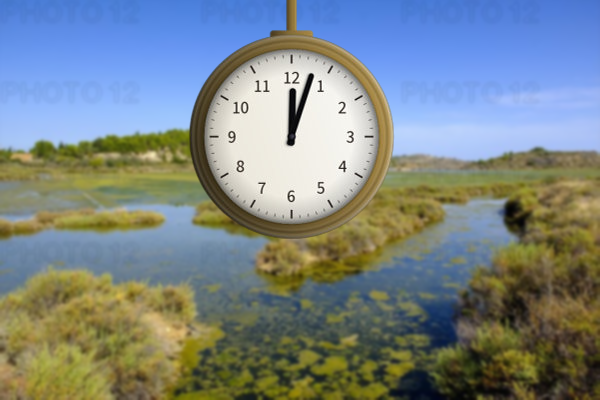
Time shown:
**12:03**
